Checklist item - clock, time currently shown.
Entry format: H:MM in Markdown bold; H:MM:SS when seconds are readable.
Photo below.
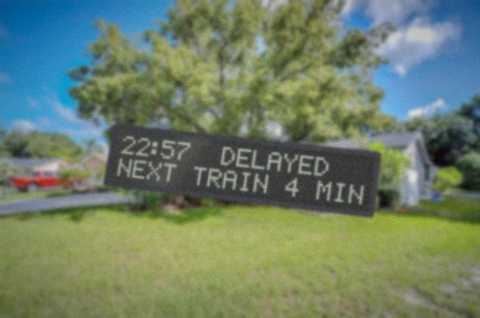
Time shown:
**22:57**
